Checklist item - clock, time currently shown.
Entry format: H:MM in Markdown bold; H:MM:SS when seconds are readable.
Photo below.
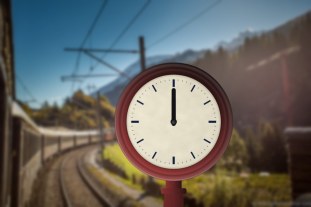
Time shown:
**12:00**
